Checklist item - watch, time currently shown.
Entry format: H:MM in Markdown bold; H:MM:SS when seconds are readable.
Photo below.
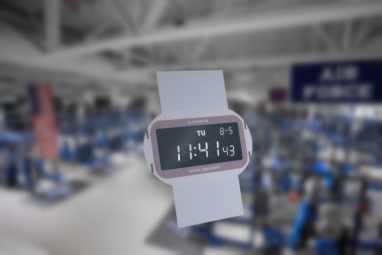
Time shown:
**11:41:43**
